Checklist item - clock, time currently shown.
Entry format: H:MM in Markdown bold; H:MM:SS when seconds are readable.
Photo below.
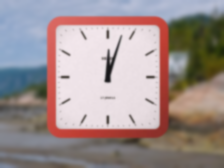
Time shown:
**12:03**
